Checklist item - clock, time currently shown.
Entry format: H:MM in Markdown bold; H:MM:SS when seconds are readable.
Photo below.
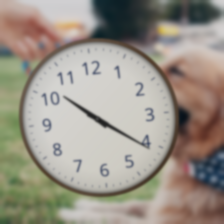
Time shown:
**10:21**
